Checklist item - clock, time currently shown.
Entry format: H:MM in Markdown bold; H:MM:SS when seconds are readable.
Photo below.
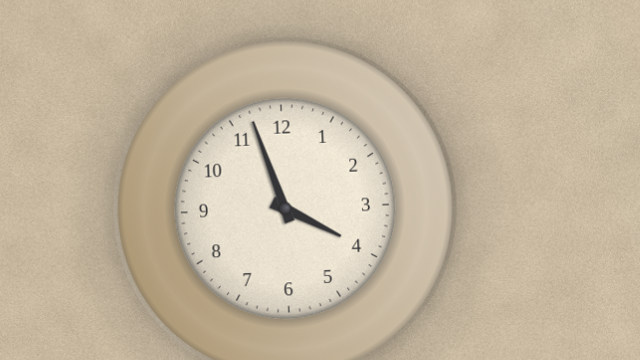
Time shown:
**3:57**
